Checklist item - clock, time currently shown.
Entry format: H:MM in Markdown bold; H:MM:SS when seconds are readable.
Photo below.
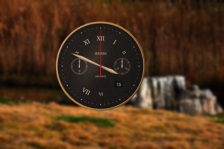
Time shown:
**3:49**
